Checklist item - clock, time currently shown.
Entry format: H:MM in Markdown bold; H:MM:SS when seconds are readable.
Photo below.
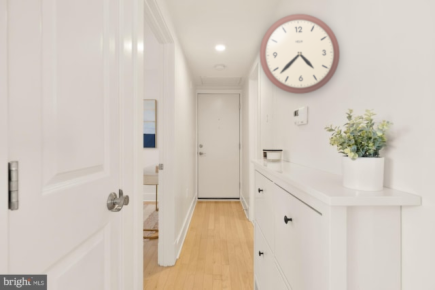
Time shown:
**4:38**
